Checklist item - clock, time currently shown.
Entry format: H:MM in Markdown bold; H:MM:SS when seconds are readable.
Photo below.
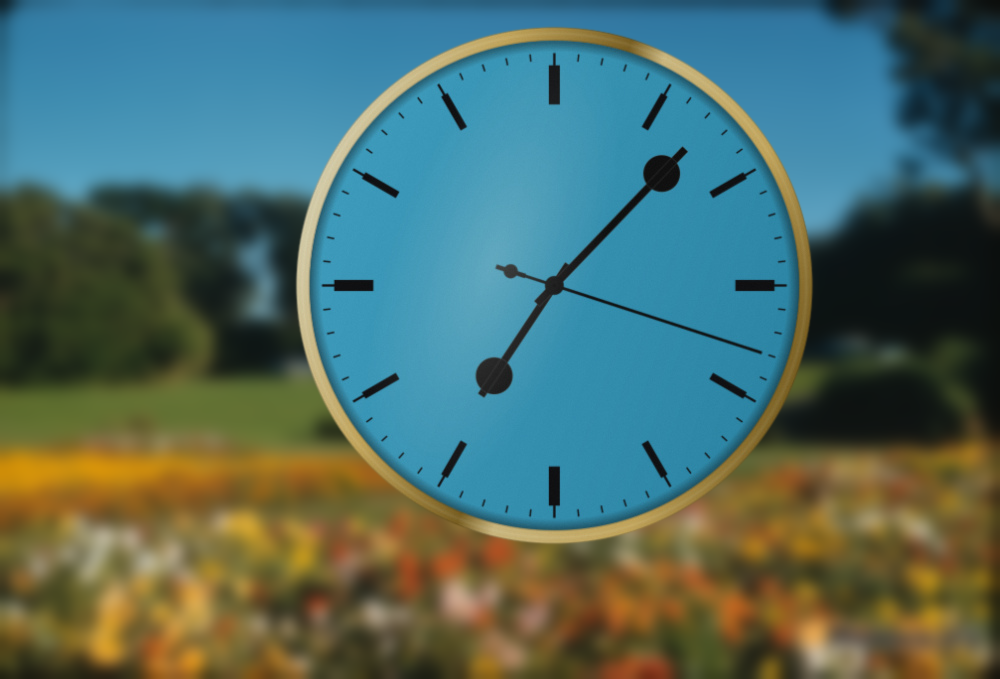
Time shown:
**7:07:18**
